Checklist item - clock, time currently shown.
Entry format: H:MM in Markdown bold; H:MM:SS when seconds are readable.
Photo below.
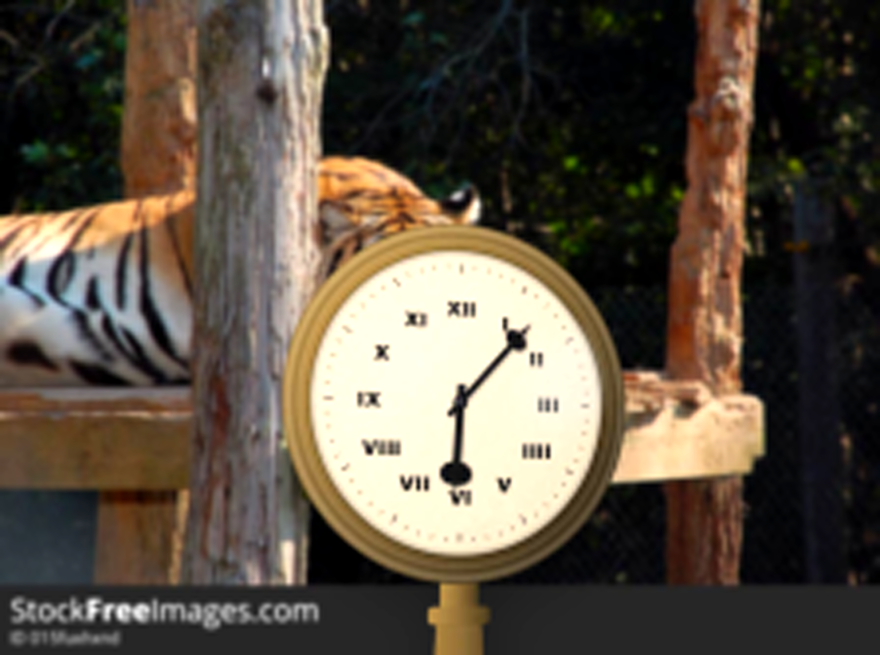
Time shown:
**6:07**
